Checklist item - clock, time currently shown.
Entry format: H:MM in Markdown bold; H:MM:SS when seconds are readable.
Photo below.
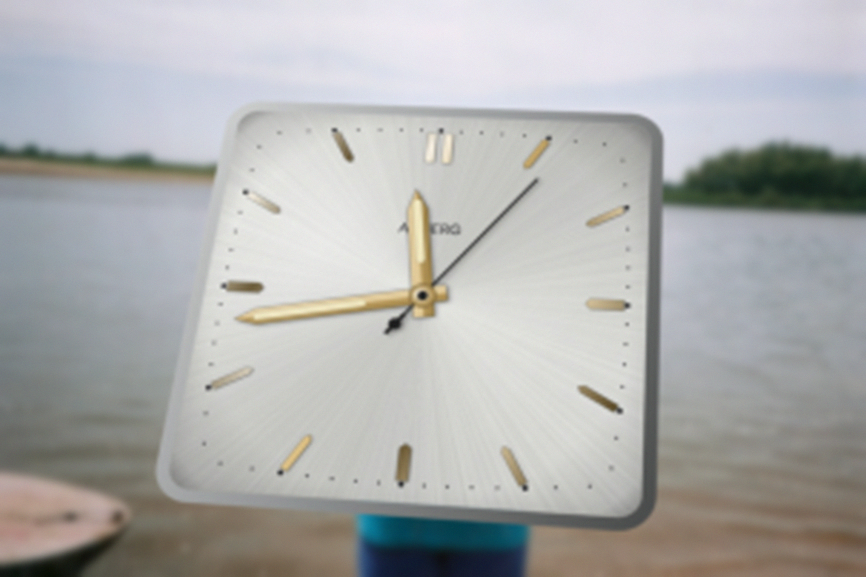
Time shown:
**11:43:06**
